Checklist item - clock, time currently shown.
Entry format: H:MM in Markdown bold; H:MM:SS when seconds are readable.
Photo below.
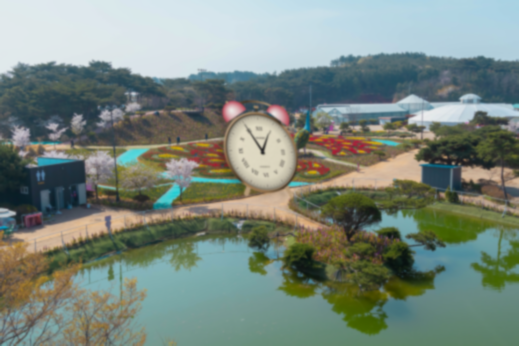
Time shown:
**12:55**
